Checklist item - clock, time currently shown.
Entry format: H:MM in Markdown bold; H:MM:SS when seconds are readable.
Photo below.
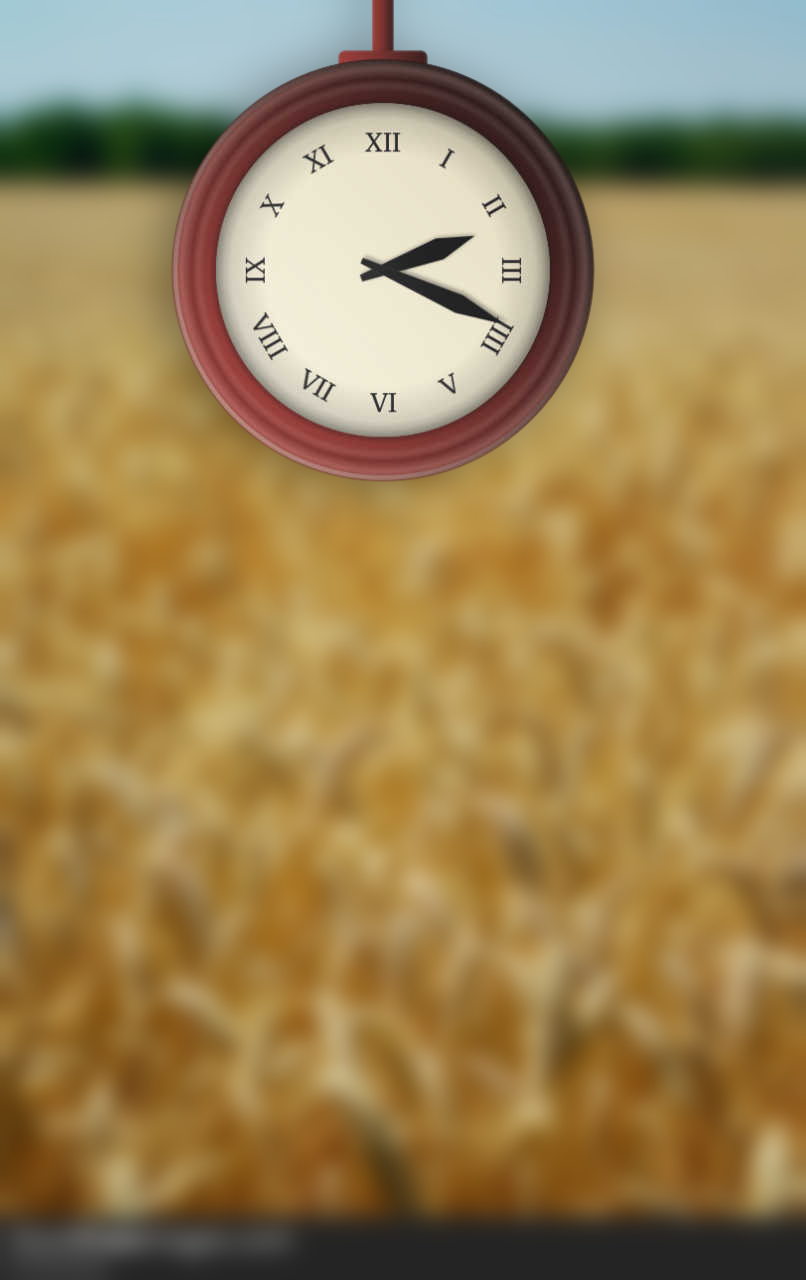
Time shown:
**2:19**
